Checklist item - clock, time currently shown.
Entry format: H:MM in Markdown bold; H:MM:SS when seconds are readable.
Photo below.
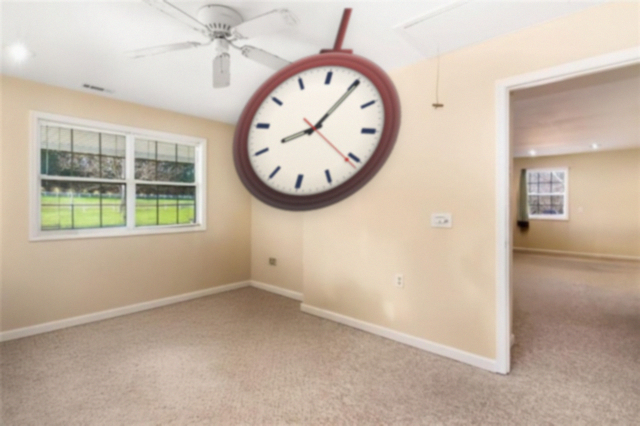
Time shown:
**8:05:21**
